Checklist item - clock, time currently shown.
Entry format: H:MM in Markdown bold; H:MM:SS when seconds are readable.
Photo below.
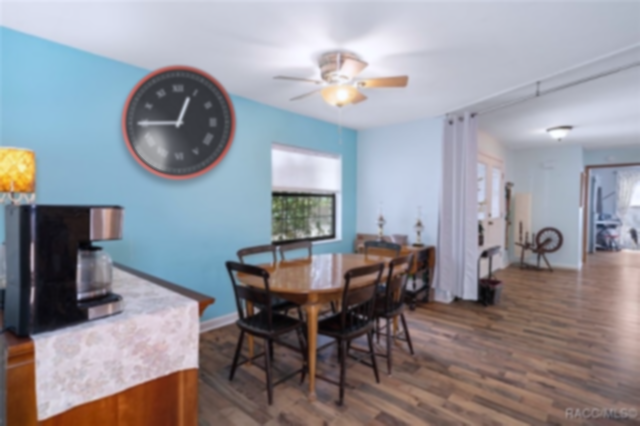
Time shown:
**12:45**
